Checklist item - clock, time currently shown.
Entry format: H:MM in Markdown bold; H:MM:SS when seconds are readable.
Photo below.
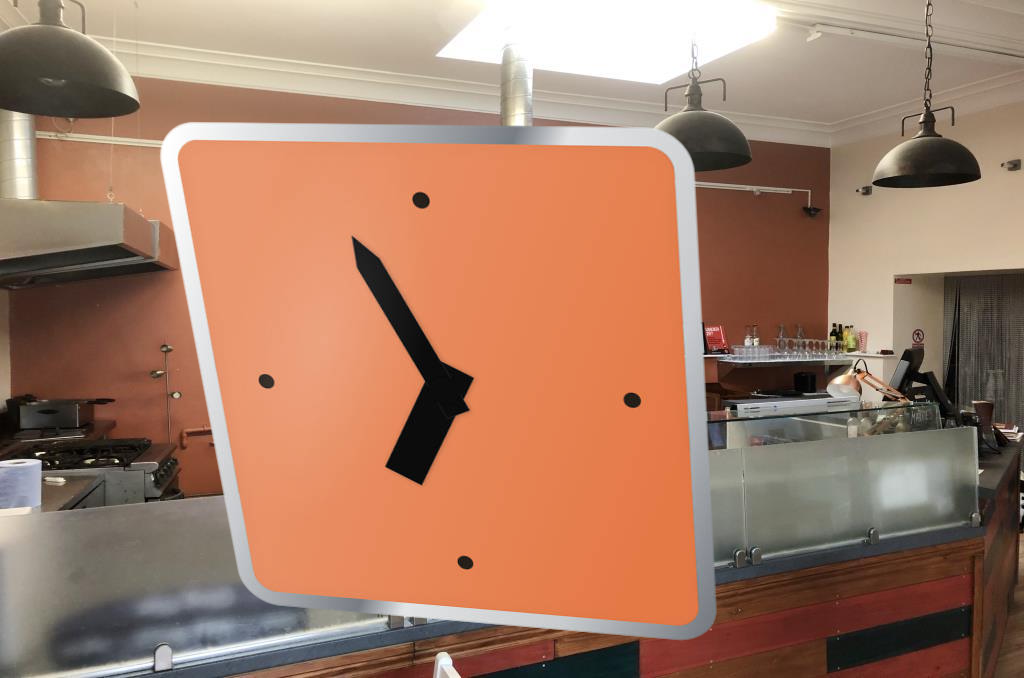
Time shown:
**6:56**
